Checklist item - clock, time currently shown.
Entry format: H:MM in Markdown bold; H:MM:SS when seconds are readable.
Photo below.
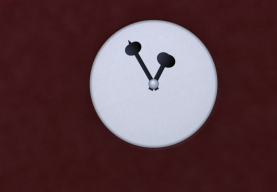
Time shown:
**12:55**
